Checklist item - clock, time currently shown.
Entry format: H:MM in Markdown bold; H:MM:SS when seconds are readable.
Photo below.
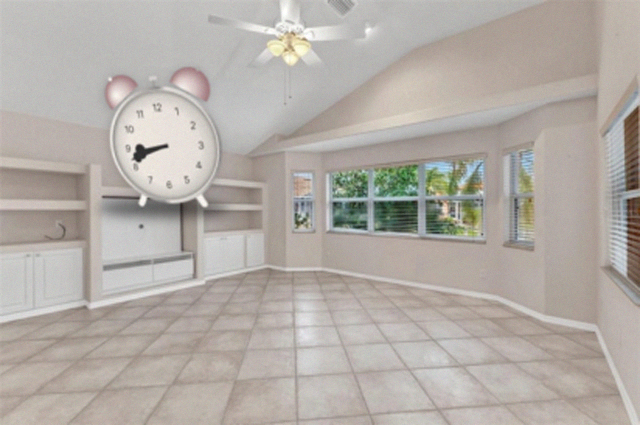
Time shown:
**8:42**
